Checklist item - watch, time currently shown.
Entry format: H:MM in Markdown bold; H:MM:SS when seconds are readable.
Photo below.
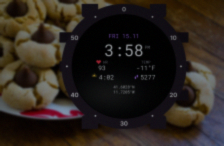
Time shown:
**3:58**
